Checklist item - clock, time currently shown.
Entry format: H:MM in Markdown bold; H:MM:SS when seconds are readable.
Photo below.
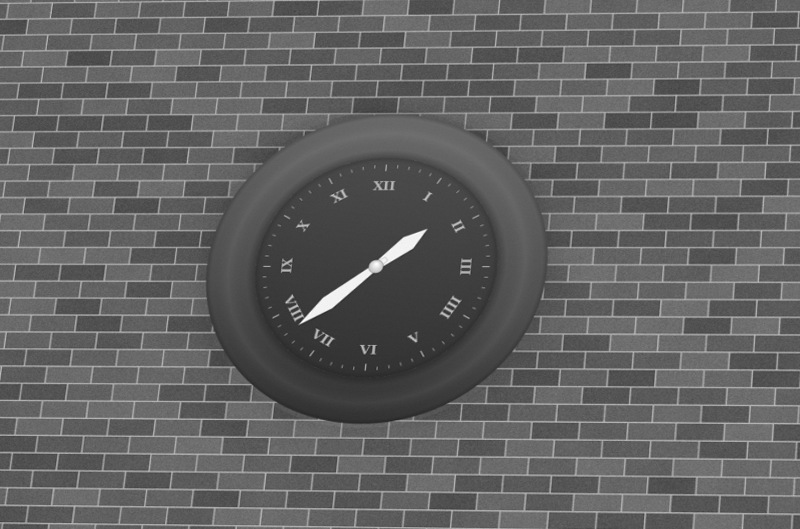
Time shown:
**1:38**
